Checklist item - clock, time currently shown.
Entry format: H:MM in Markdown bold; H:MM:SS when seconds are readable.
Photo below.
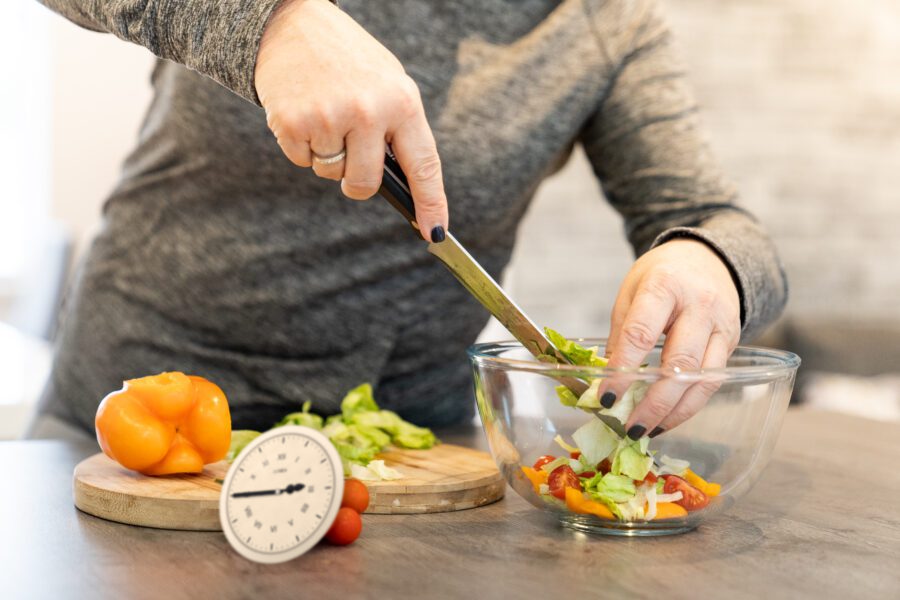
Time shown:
**2:45**
